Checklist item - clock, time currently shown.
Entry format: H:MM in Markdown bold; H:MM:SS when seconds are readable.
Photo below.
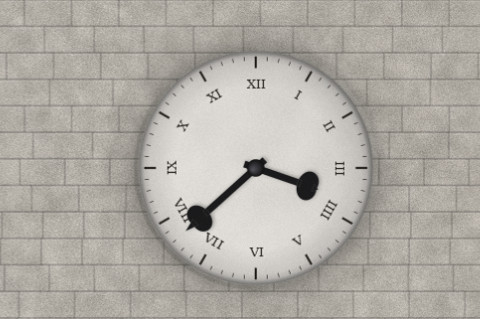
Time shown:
**3:38**
